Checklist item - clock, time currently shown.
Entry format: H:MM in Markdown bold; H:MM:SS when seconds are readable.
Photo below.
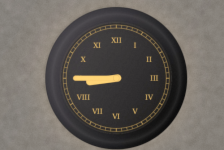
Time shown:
**8:45**
